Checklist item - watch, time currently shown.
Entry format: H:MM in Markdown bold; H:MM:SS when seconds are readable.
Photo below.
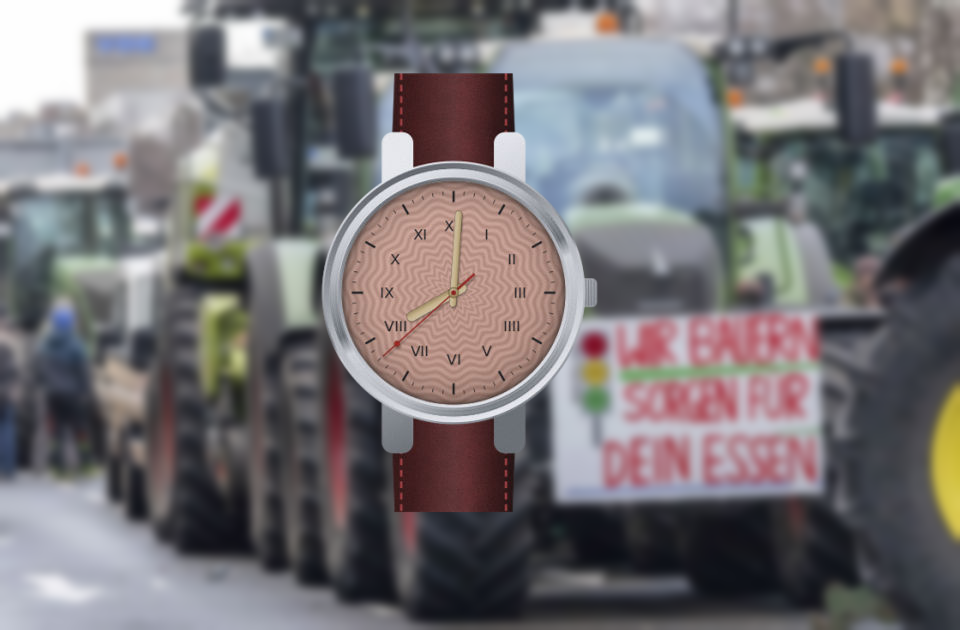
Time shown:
**8:00:38**
